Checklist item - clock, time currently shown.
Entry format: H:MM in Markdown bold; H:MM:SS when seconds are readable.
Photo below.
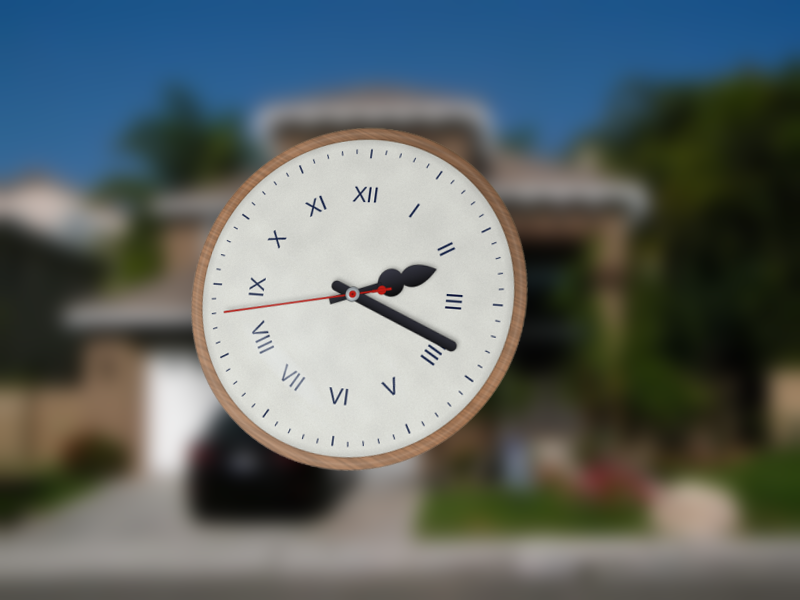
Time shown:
**2:18:43**
